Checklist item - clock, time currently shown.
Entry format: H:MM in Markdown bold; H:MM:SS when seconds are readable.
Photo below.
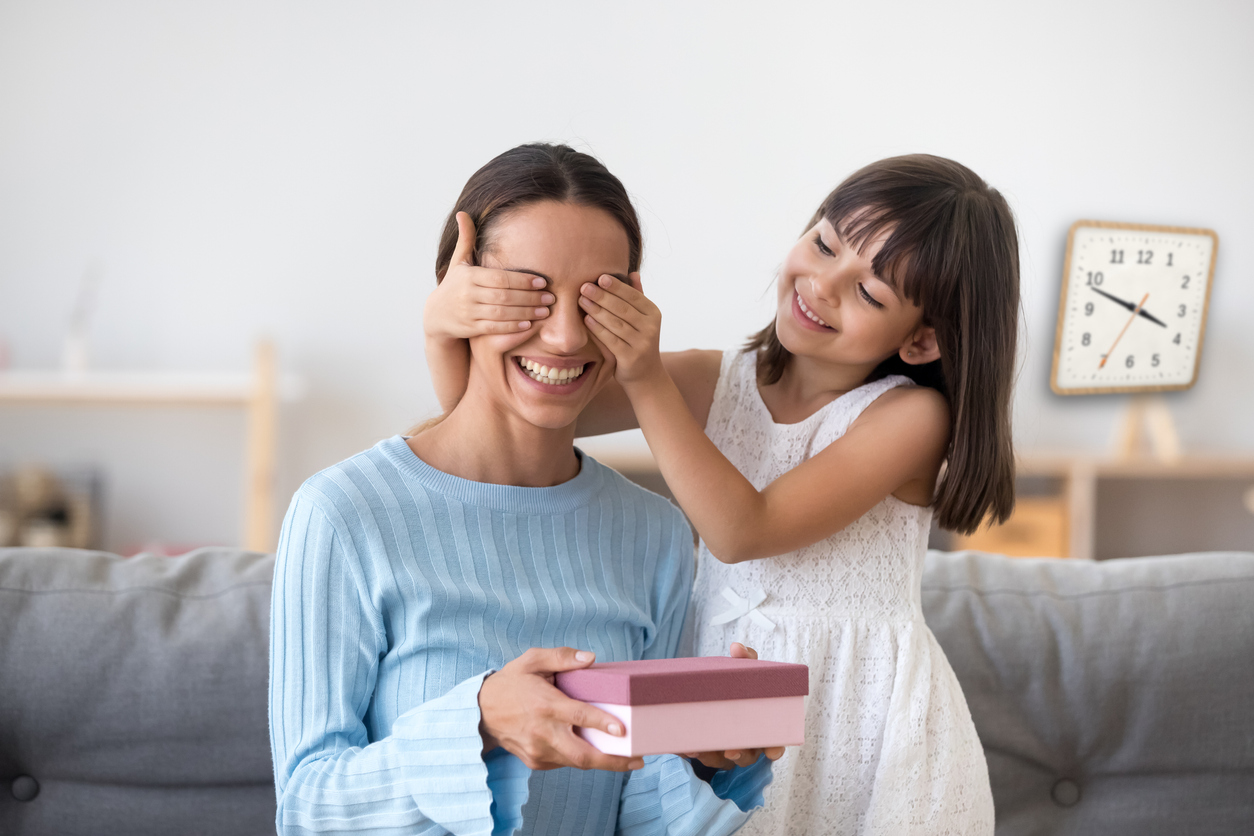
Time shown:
**3:48:35**
